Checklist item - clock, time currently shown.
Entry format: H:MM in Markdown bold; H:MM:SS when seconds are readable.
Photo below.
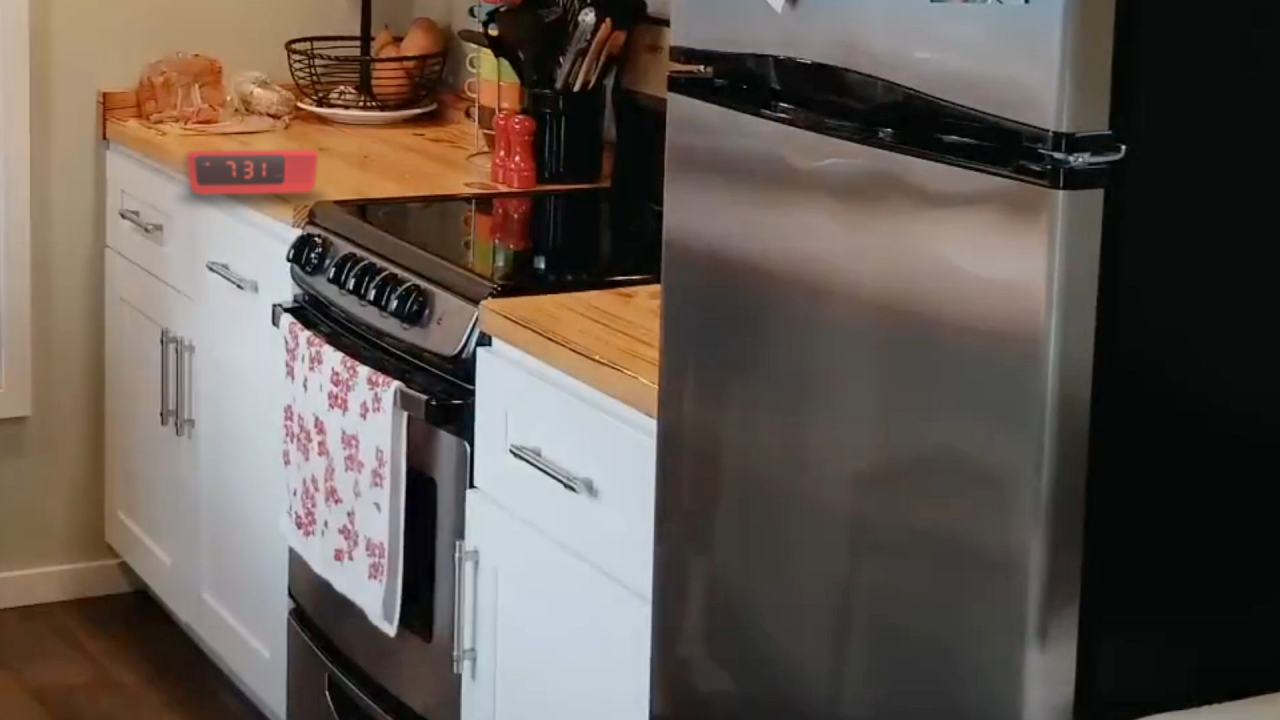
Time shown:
**7:31**
